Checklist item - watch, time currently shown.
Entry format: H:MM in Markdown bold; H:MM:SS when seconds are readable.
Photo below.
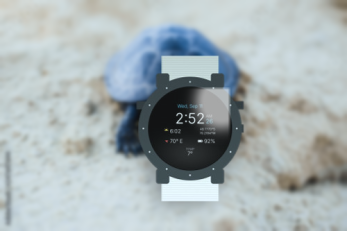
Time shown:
**2:52**
